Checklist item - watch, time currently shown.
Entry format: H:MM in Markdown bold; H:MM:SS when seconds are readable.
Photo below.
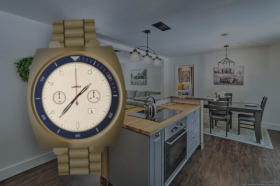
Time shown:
**1:37**
